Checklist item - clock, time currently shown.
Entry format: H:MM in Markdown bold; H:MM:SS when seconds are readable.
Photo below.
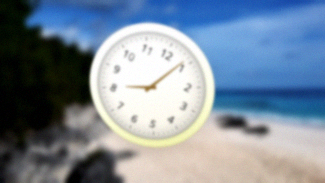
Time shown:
**8:04**
